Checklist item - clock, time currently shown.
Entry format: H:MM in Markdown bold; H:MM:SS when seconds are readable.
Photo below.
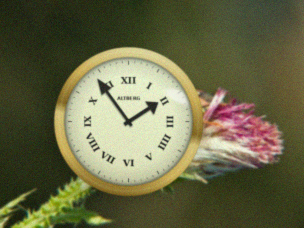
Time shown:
**1:54**
